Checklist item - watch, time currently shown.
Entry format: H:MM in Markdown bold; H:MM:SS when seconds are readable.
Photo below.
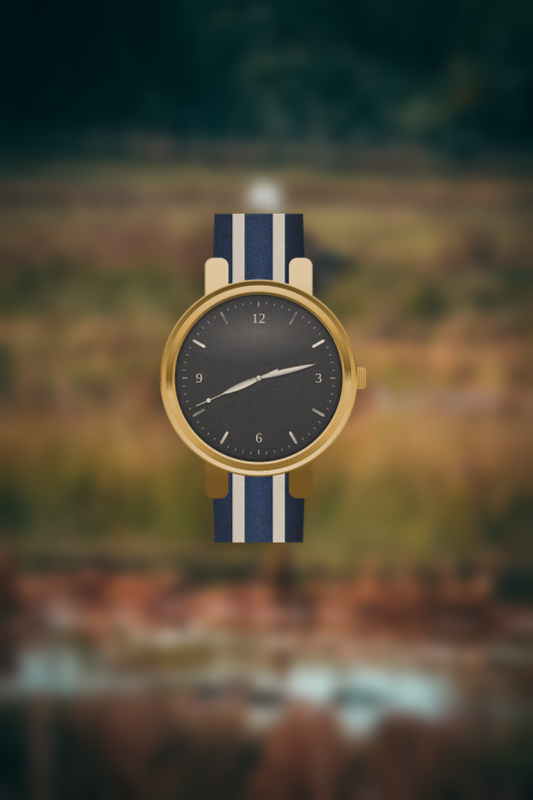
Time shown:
**8:12:41**
